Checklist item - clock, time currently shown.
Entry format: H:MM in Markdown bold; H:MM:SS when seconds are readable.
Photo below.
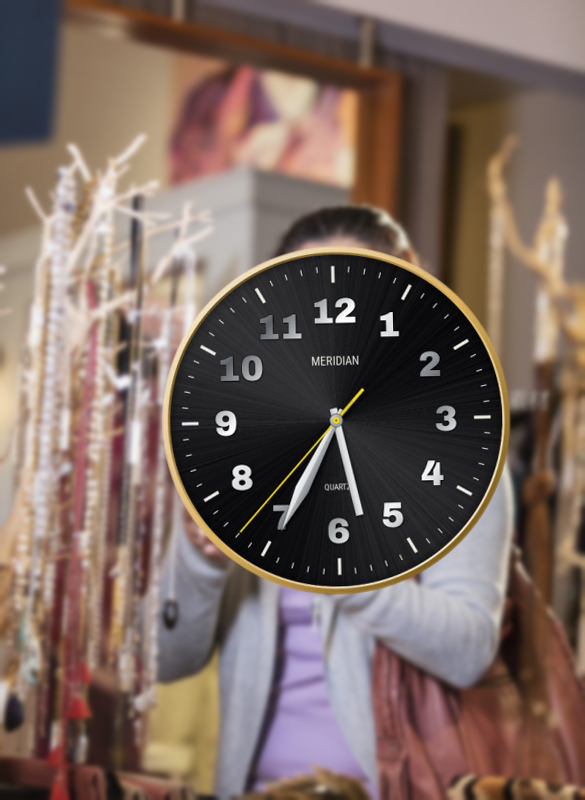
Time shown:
**5:34:37**
